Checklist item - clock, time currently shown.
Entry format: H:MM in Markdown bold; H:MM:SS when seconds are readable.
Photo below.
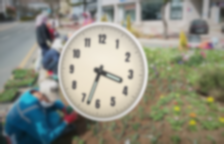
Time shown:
**3:33**
